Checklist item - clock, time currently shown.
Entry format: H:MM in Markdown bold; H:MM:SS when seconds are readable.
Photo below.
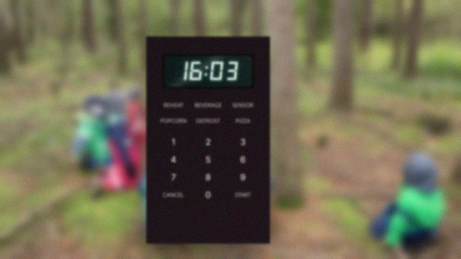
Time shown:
**16:03**
